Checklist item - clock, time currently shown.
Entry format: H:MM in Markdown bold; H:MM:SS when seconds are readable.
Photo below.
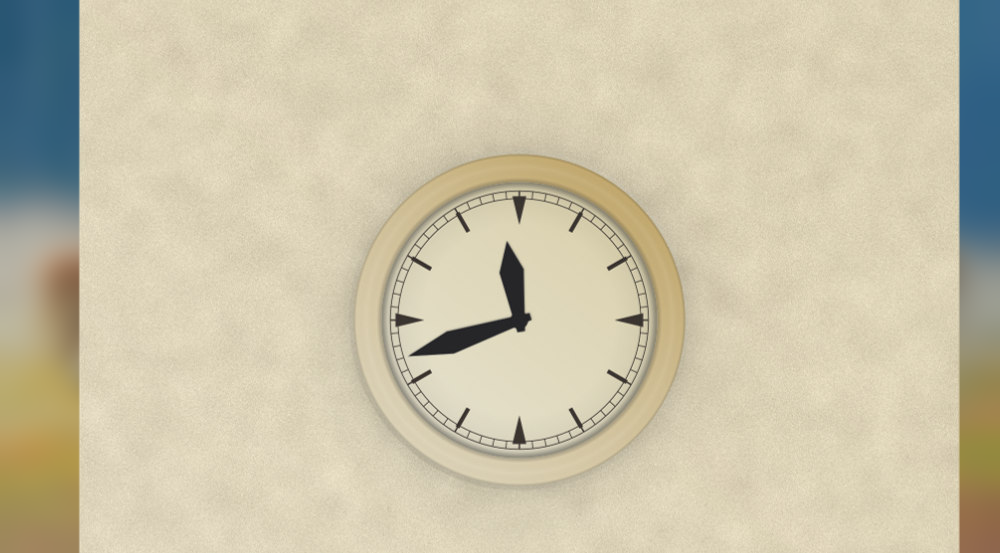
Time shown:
**11:42**
